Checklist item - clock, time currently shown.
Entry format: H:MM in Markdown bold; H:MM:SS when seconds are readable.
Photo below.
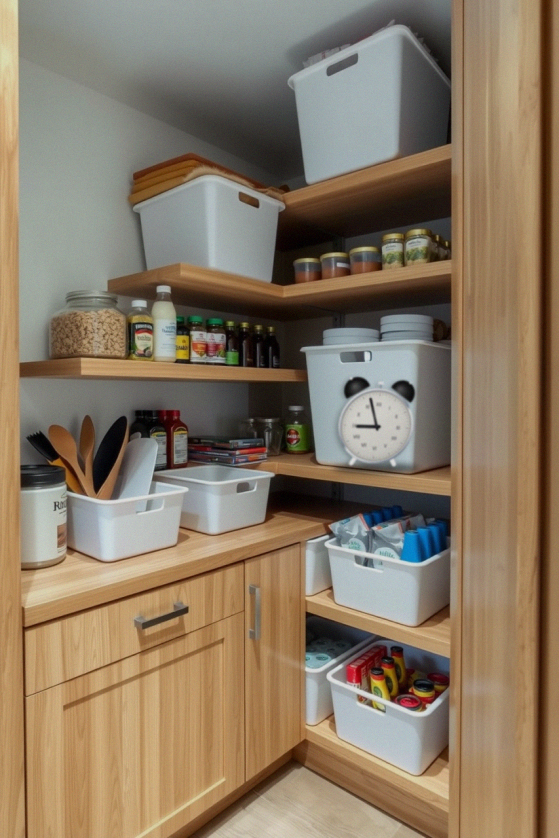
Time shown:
**8:57**
